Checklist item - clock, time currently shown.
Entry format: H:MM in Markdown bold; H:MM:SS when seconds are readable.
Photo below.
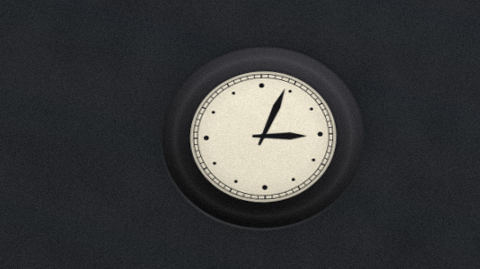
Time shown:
**3:04**
